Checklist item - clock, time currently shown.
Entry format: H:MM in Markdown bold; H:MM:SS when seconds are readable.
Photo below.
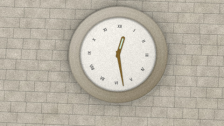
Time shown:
**12:28**
